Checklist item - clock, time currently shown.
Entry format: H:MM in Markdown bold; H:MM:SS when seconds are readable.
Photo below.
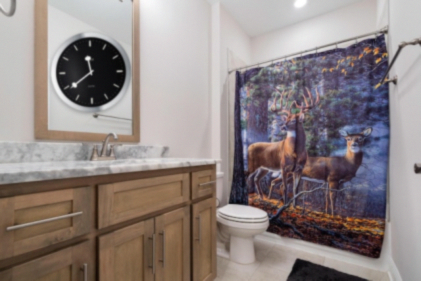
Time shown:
**11:39**
